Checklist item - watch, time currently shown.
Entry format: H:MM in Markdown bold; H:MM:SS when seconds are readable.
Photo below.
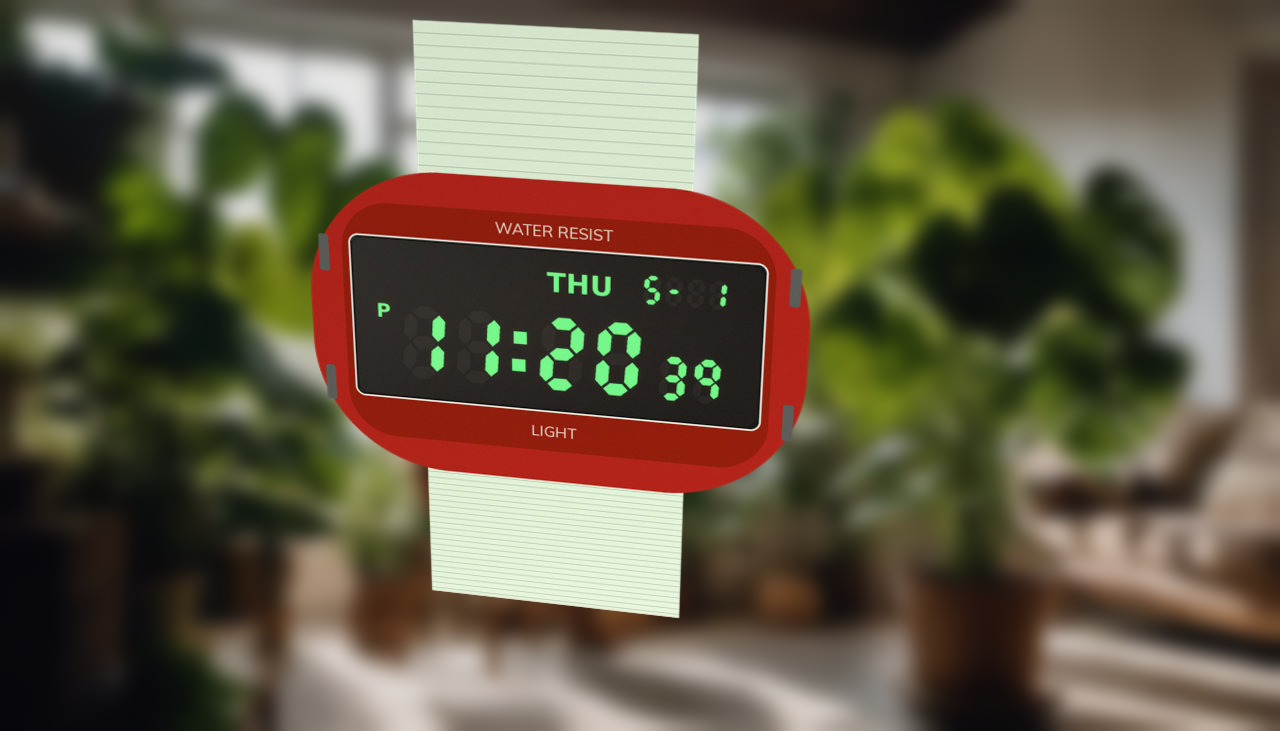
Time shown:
**11:20:39**
